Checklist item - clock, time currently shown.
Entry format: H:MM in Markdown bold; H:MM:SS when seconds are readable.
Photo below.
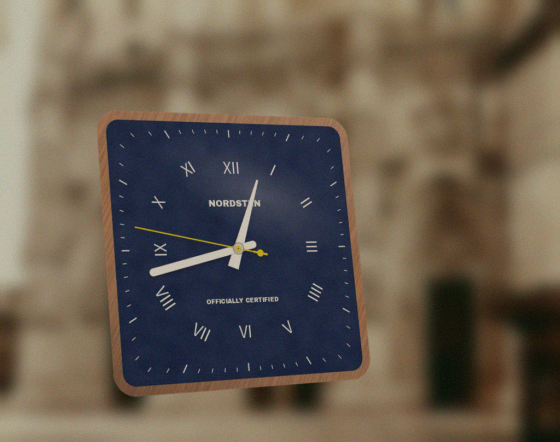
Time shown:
**12:42:47**
